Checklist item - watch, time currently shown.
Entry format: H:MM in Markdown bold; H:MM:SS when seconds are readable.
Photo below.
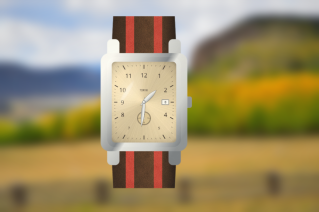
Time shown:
**1:31**
